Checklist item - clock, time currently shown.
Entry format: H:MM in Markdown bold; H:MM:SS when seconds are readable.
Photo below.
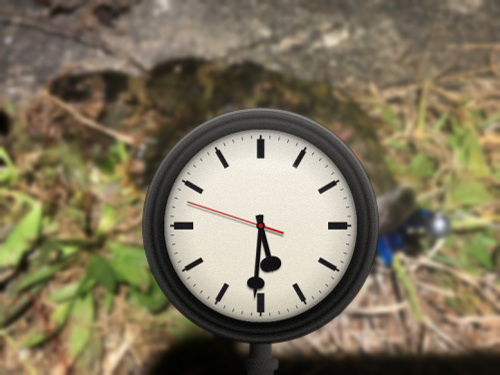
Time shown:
**5:30:48**
